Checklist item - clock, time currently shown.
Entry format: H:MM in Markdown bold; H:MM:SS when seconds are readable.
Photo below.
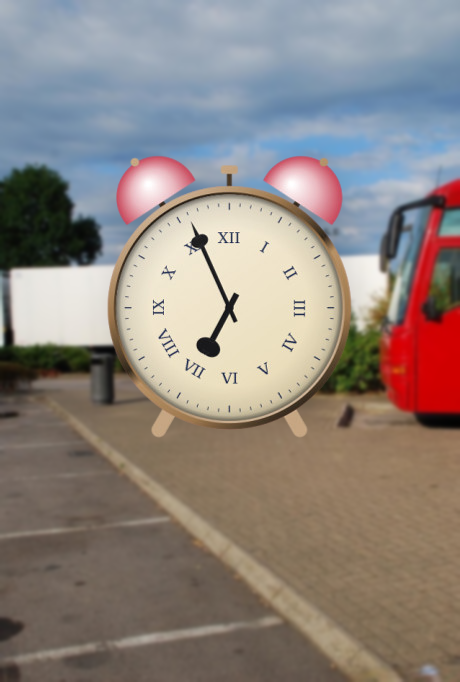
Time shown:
**6:56**
